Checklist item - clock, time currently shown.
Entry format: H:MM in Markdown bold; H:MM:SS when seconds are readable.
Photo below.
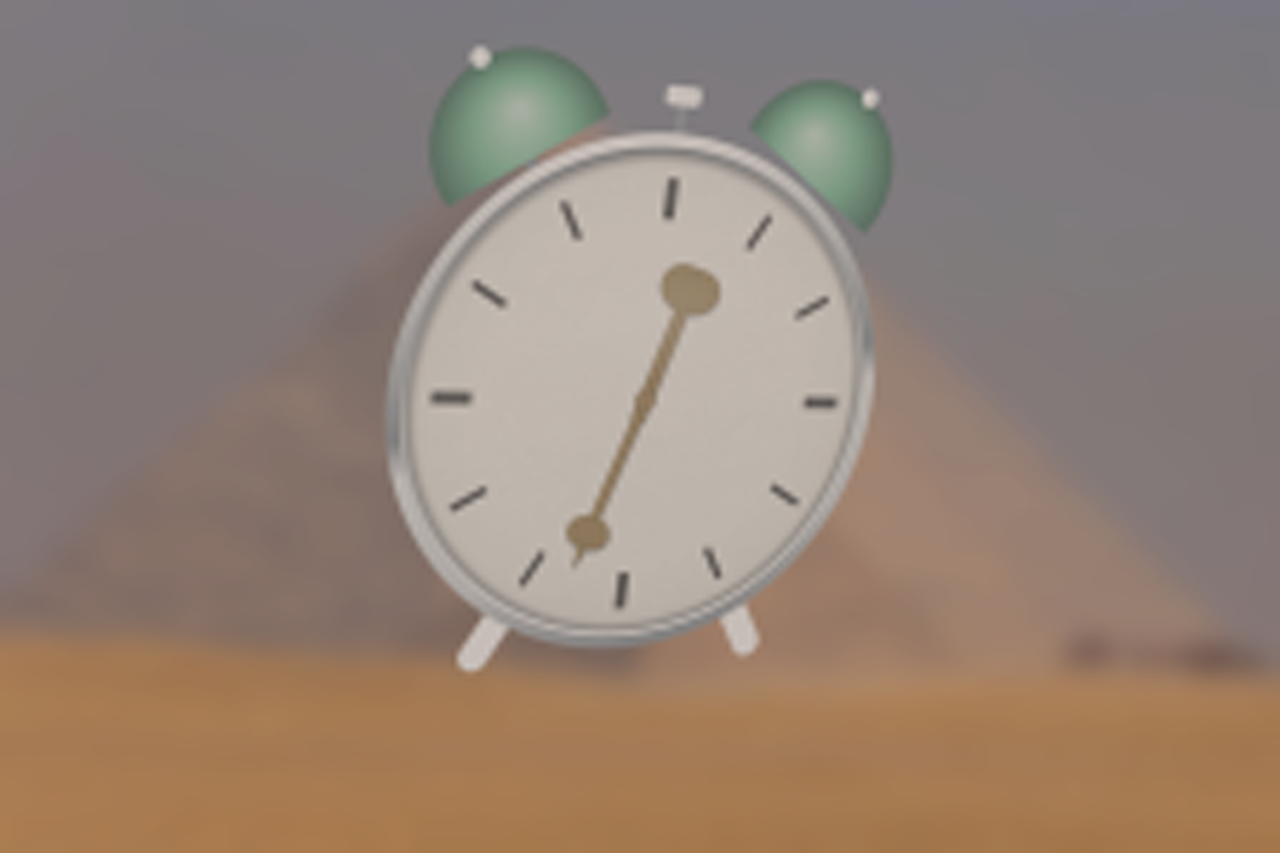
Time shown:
**12:33**
